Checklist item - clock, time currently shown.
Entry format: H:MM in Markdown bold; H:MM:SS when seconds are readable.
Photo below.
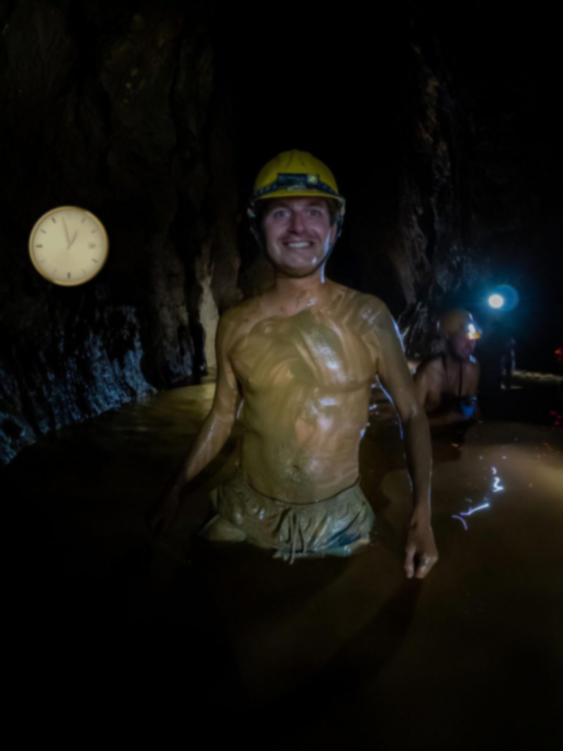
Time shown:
**12:58**
